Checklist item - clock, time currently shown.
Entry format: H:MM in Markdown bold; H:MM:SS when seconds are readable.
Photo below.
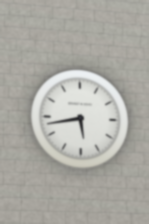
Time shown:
**5:43**
